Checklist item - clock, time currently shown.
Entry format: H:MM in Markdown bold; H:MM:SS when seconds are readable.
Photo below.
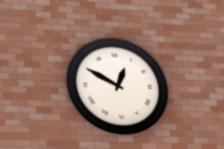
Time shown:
**12:50**
